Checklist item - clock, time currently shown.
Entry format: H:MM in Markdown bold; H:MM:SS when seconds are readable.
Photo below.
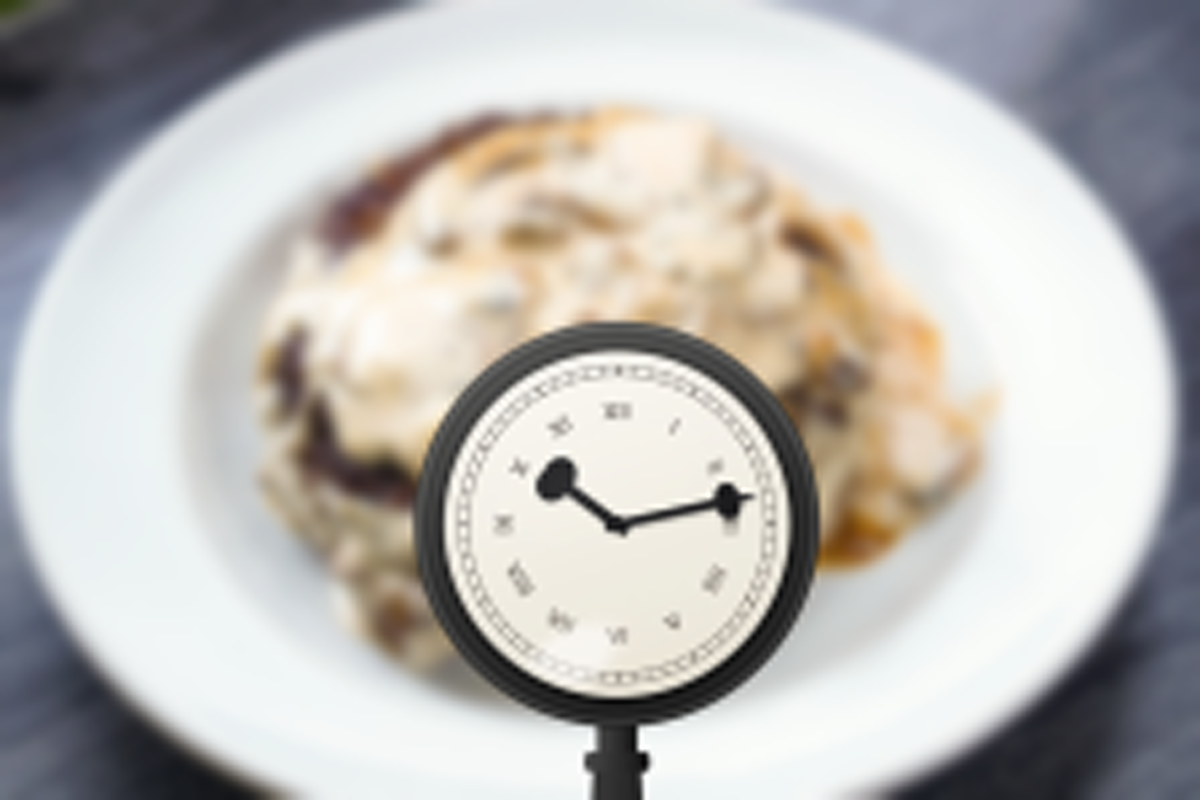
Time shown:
**10:13**
